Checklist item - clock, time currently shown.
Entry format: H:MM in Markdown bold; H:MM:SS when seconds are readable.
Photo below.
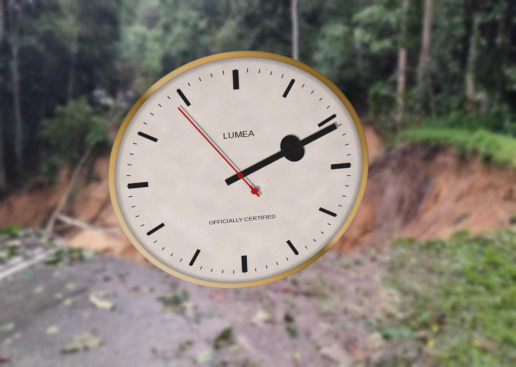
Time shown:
**2:10:54**
